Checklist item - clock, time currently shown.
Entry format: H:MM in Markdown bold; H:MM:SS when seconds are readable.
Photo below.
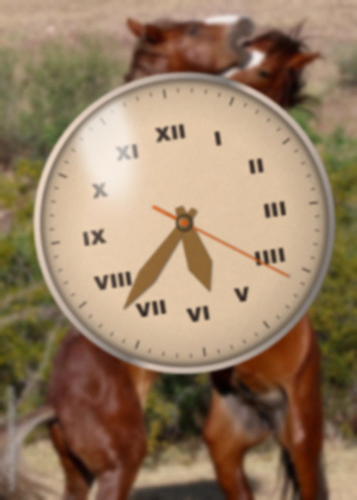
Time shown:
**5:37:21**
